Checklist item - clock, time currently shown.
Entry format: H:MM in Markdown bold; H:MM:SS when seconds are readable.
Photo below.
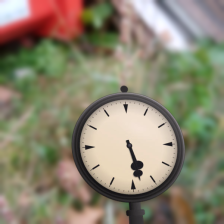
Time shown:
**5:28**
